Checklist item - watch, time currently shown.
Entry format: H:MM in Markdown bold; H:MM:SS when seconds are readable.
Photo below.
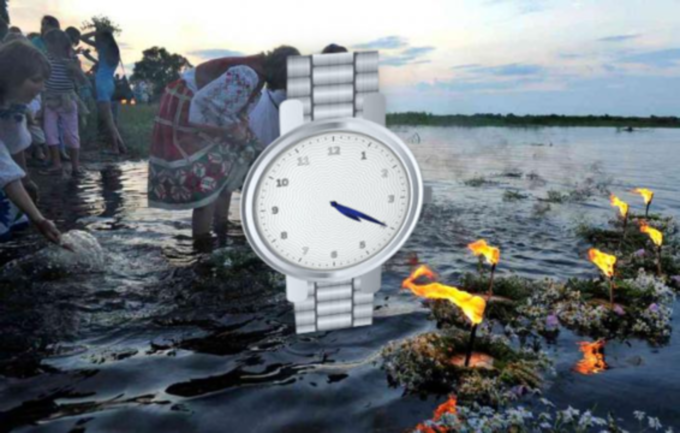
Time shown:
**4:20**
